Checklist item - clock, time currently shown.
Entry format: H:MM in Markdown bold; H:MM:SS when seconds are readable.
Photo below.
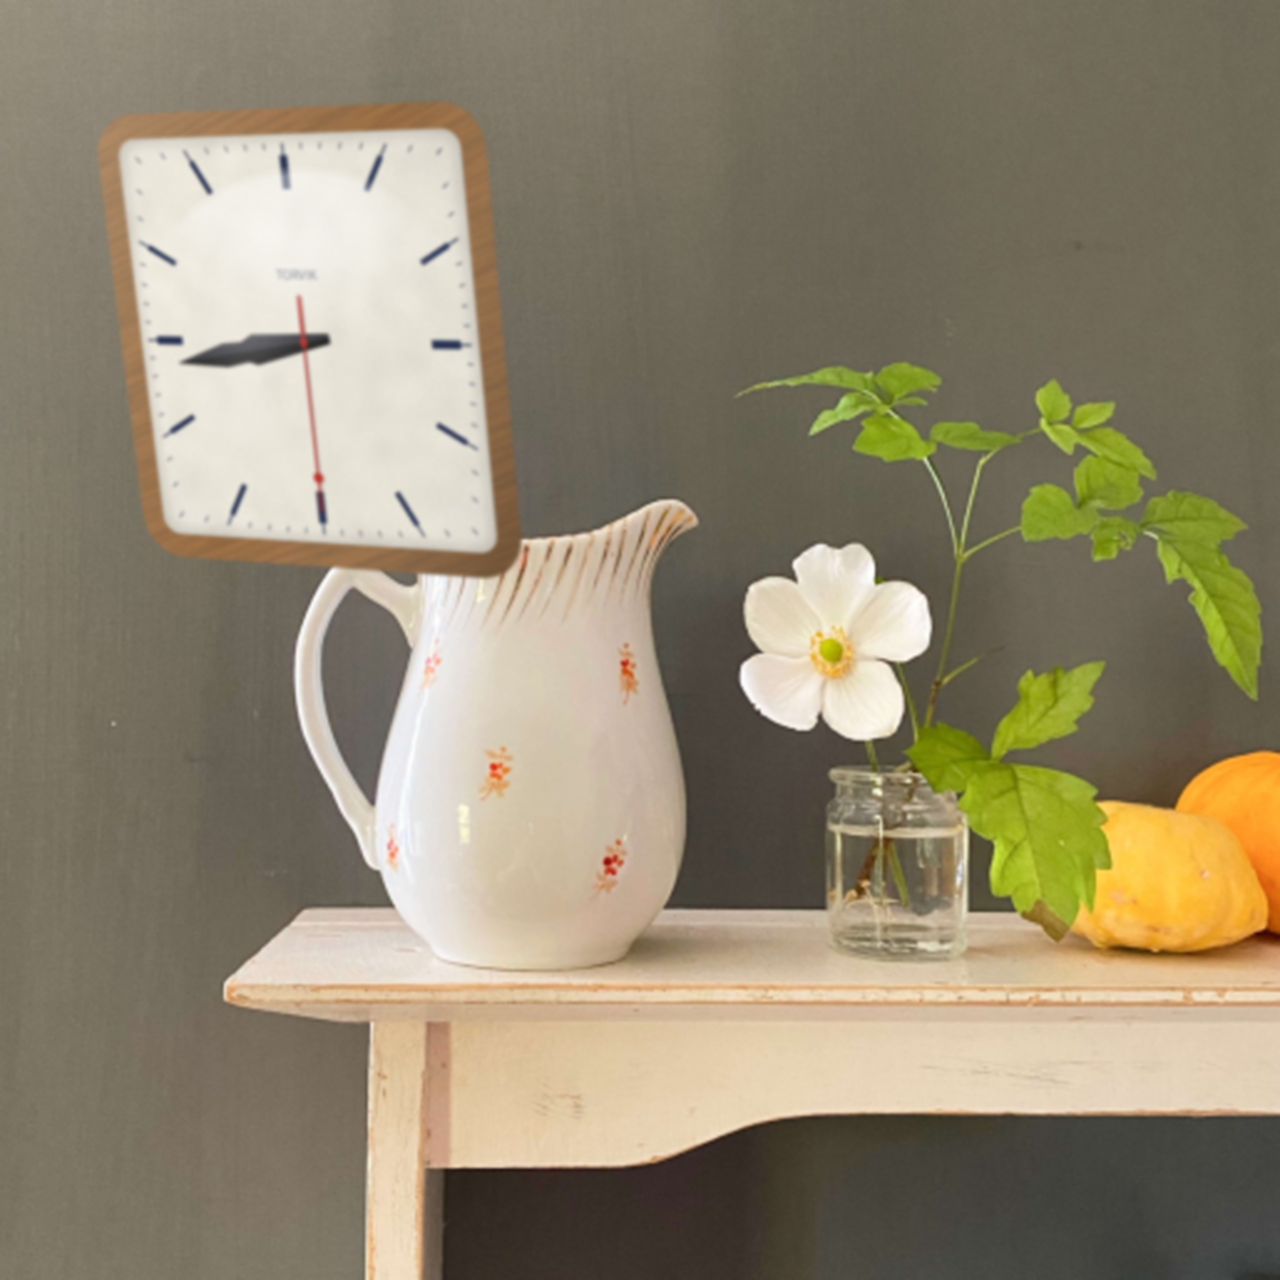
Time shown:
**8:43:30**
